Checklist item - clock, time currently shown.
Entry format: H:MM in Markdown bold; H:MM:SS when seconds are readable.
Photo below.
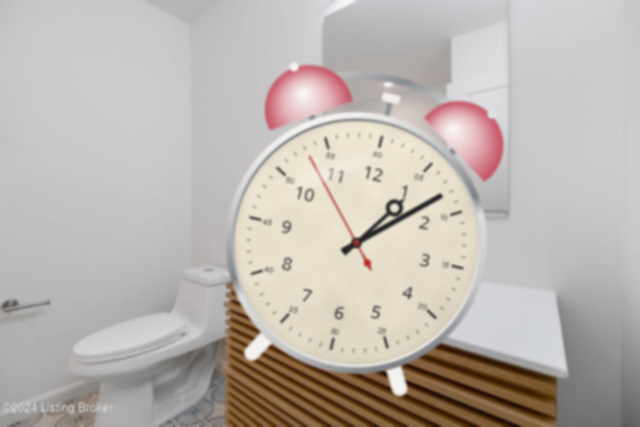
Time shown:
**1:07:53**
